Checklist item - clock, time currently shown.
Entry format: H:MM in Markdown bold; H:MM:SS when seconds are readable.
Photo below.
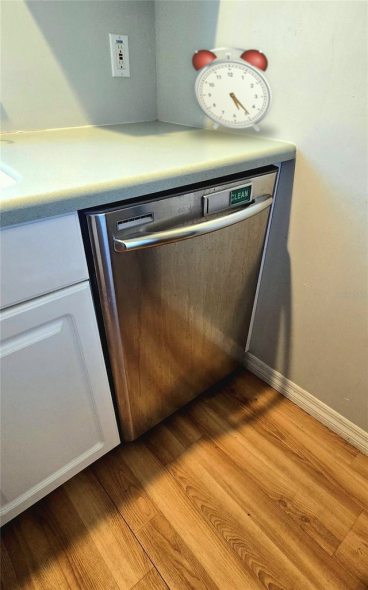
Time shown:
**5:24**
